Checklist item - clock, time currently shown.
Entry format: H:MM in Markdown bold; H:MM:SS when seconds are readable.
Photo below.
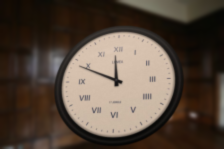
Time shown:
**11:49**
